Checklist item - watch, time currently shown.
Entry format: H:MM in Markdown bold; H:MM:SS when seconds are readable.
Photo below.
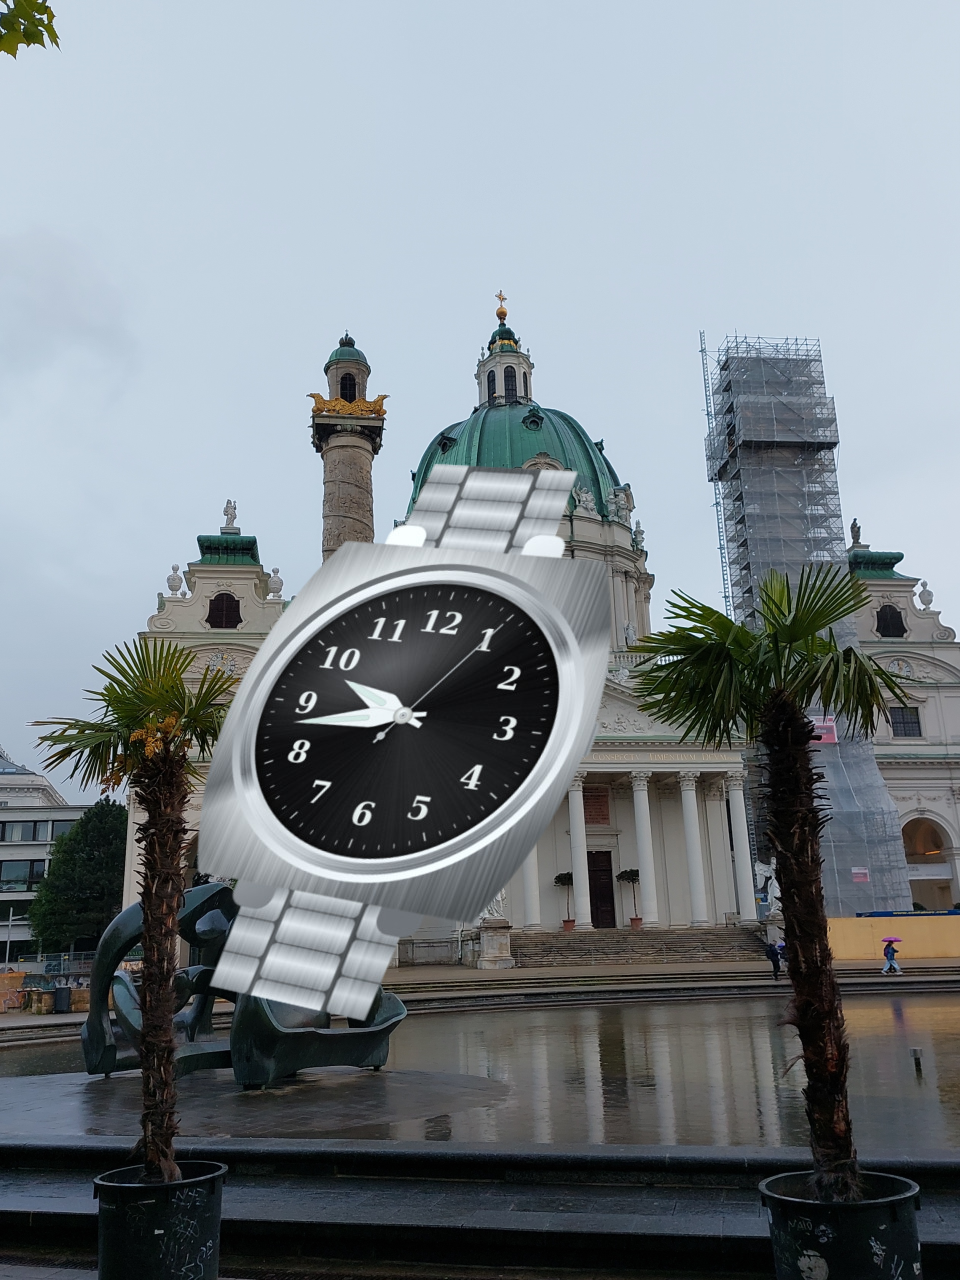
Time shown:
**9:43:05**
